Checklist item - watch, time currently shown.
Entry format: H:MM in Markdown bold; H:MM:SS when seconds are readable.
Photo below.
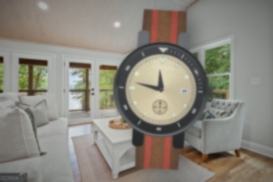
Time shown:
**11:47**
